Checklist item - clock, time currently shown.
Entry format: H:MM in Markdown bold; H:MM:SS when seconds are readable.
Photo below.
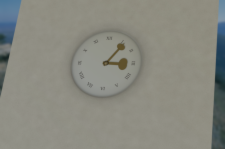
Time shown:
**3:06**
